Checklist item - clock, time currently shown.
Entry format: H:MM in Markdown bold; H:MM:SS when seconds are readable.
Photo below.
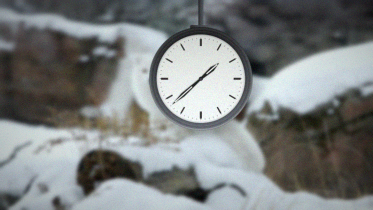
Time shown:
**1:38**
